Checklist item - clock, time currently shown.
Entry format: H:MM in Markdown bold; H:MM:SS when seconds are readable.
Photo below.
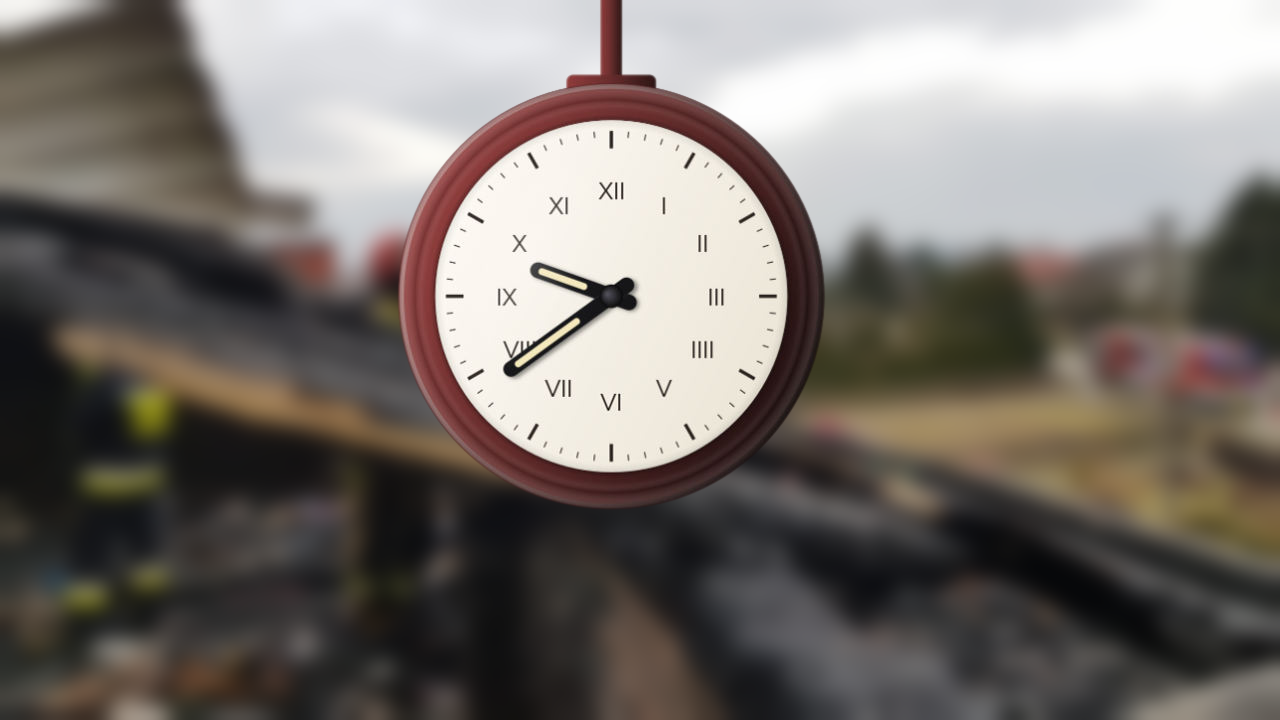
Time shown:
**9:39**
